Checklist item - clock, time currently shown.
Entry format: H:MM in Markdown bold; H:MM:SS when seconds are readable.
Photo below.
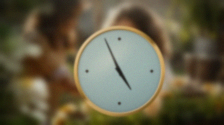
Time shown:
**4:56**
